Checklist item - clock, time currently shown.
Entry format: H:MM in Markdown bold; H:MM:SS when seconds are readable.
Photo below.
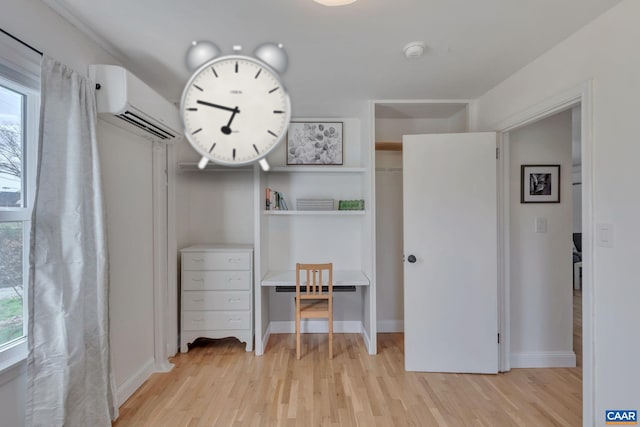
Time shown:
**6:47**
